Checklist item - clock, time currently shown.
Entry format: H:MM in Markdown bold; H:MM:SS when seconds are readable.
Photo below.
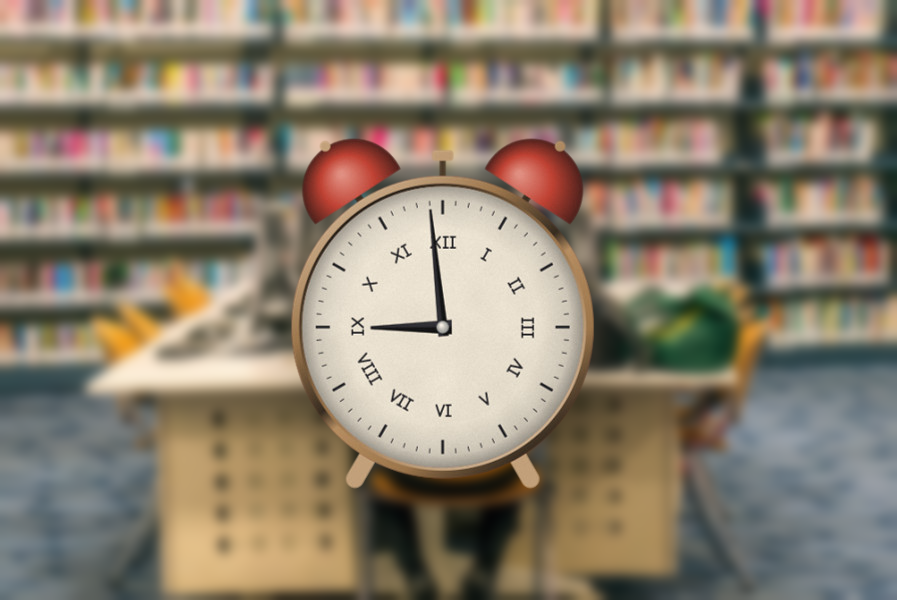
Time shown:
**8:59**
